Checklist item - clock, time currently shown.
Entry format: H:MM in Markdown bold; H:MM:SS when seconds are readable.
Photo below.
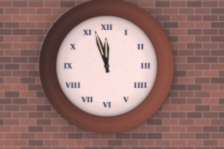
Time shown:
**11:57**
